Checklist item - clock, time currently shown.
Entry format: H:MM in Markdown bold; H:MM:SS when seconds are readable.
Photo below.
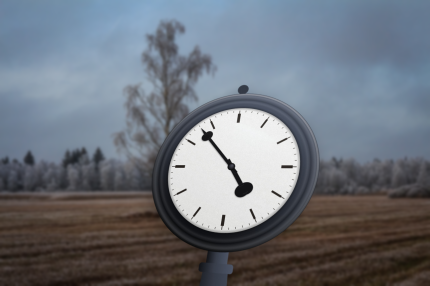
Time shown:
**4:53**
